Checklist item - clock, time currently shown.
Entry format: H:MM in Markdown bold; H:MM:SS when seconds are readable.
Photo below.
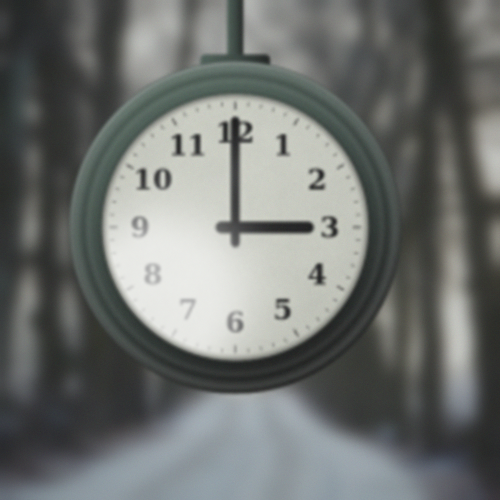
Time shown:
**3:00**
